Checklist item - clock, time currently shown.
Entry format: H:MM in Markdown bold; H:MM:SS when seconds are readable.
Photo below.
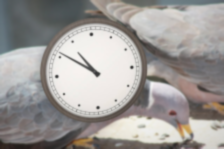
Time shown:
**10:51**
